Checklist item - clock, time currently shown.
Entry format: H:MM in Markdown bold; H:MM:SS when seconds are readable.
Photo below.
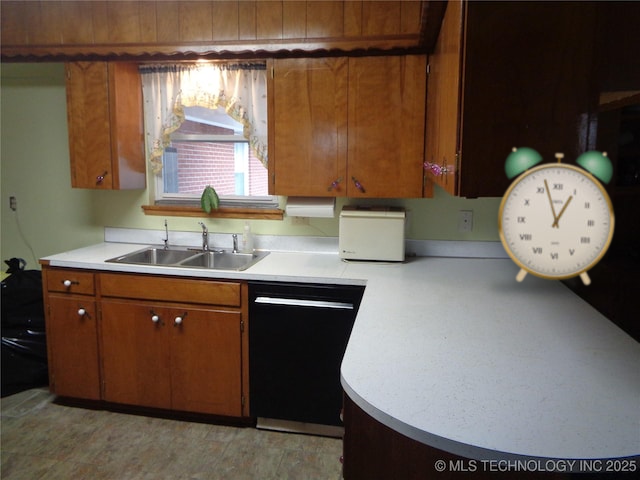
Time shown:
**12:57**
